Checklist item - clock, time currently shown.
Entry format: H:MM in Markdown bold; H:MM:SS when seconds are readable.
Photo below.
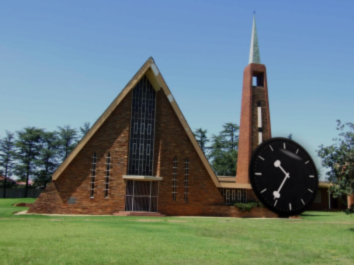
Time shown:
**10:36**
